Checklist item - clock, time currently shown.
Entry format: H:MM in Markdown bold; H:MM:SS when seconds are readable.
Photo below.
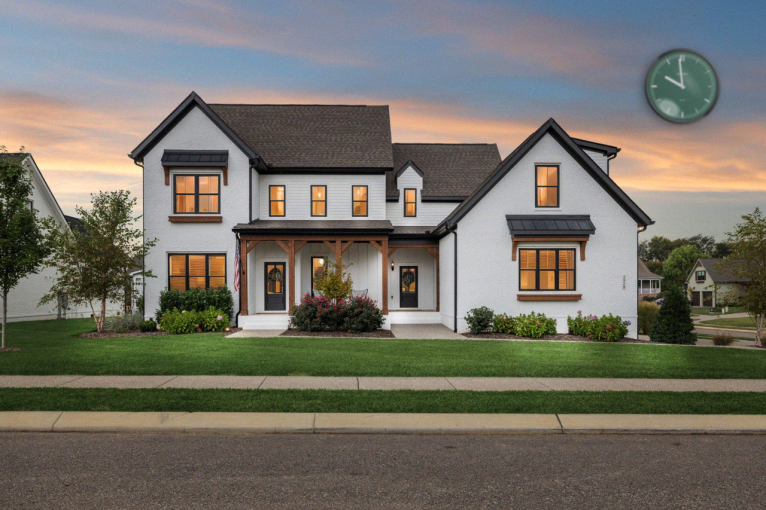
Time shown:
**9:59**
